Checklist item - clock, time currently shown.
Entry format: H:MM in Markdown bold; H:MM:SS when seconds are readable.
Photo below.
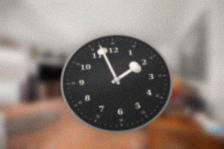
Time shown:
**1:57**
